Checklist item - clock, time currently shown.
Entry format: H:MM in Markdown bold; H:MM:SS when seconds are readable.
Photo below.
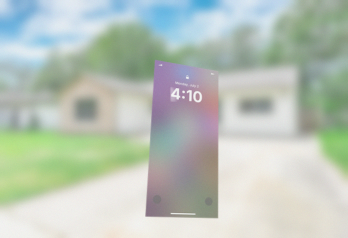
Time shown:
**4:10**
